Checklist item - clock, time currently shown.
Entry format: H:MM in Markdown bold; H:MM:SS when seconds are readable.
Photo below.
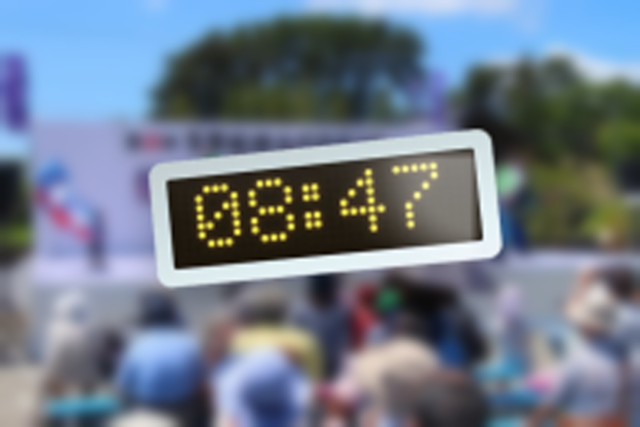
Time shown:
**8:47**
